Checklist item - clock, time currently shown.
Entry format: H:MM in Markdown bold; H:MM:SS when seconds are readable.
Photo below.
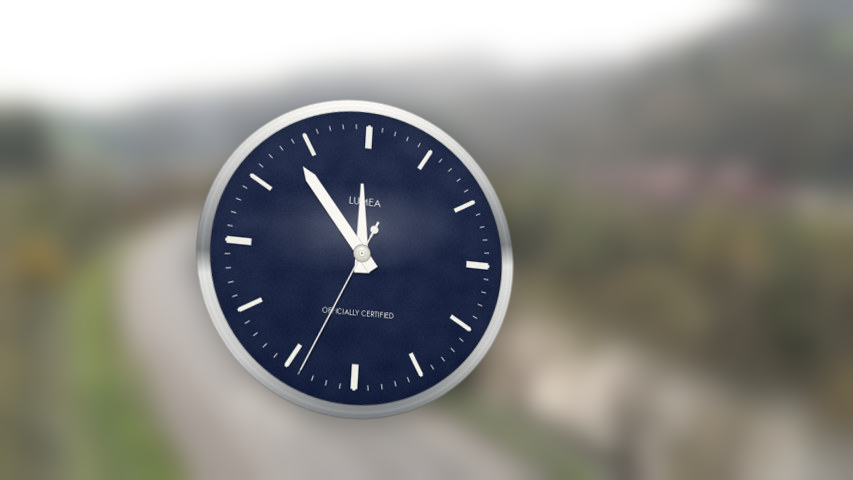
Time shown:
**11:53:34**
